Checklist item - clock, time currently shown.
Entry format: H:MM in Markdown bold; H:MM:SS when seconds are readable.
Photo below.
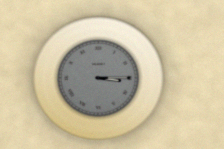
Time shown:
**3:15**
